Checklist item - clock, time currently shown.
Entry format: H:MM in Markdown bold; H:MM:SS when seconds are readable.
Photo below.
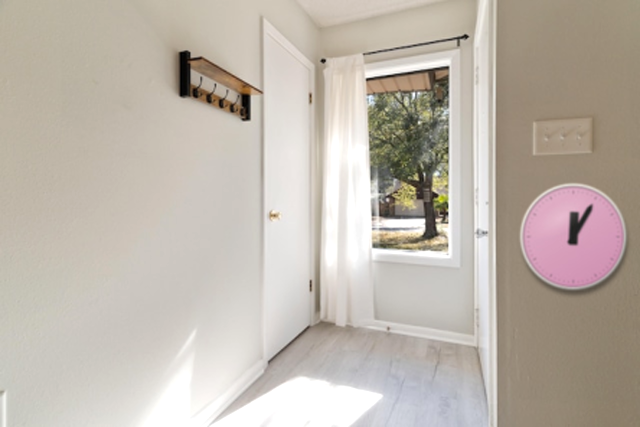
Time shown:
**12:05**
